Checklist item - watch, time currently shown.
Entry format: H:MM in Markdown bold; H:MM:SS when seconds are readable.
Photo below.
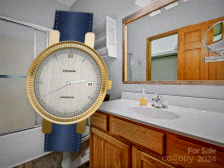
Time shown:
**2:40**
